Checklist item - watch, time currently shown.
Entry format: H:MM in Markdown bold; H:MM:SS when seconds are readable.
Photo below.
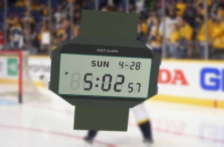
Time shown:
**5:02:57**
